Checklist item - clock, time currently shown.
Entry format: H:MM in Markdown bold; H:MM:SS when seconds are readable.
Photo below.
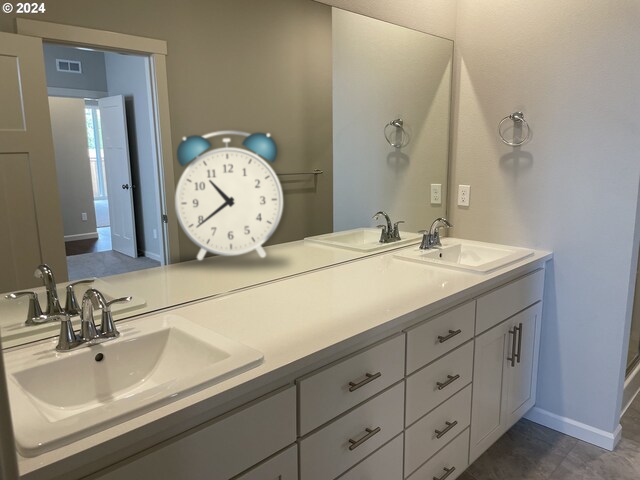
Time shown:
**10:39**
